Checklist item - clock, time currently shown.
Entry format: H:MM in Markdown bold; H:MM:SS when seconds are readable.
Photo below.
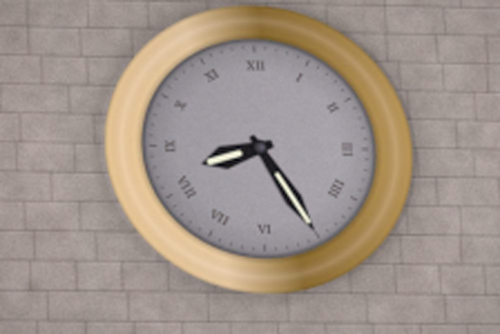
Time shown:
**8:25**
